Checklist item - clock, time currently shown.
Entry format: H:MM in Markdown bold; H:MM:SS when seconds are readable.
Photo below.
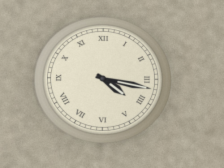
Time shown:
**4:17**
